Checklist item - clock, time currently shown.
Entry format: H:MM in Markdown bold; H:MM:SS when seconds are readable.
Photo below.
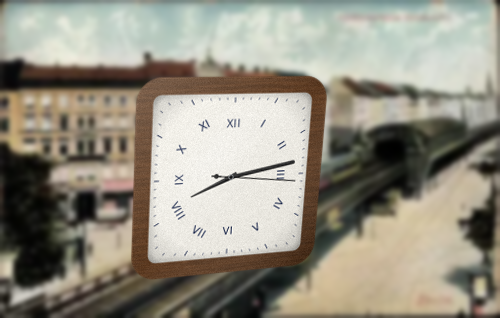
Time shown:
**8:13:16**
